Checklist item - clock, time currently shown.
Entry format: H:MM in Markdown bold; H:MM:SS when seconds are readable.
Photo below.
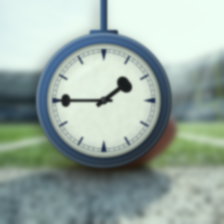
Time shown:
**1:45**
